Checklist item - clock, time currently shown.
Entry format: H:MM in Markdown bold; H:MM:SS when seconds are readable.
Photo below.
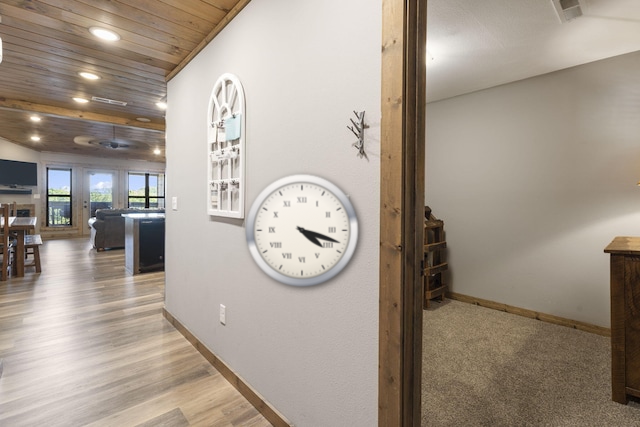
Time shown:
**4:18**
